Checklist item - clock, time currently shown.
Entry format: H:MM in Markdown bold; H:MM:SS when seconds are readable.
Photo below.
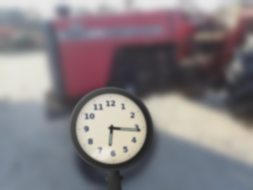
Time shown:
**6:16**
